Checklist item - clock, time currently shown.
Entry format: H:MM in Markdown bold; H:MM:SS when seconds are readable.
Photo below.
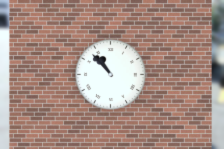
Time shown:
**10:53**
